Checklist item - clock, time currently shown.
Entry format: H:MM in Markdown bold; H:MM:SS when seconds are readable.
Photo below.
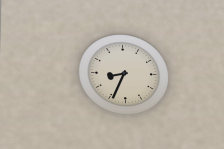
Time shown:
**8:34**
